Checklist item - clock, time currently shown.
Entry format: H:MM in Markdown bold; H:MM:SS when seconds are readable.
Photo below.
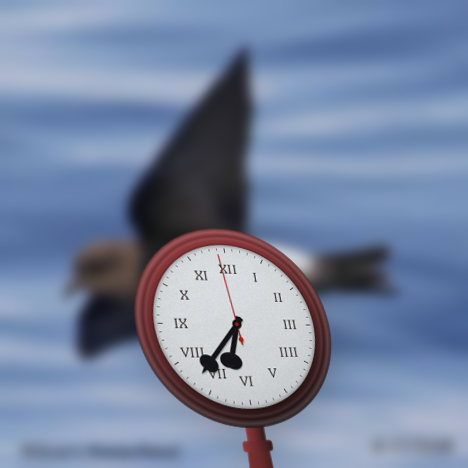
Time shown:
**6:36:59**
